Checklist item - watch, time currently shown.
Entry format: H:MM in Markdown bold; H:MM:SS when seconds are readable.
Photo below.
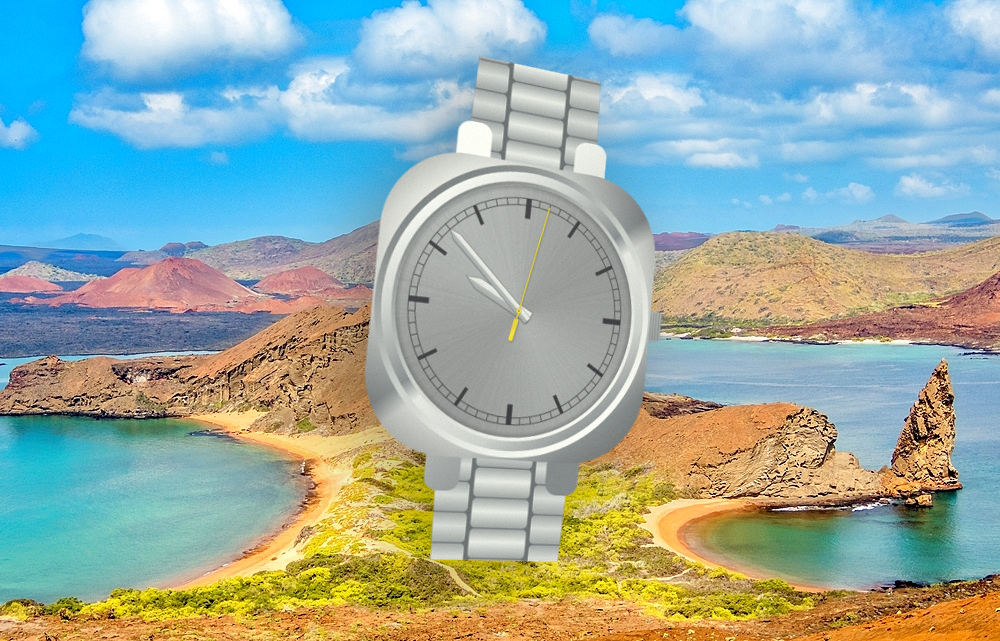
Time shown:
**9:52:02**
